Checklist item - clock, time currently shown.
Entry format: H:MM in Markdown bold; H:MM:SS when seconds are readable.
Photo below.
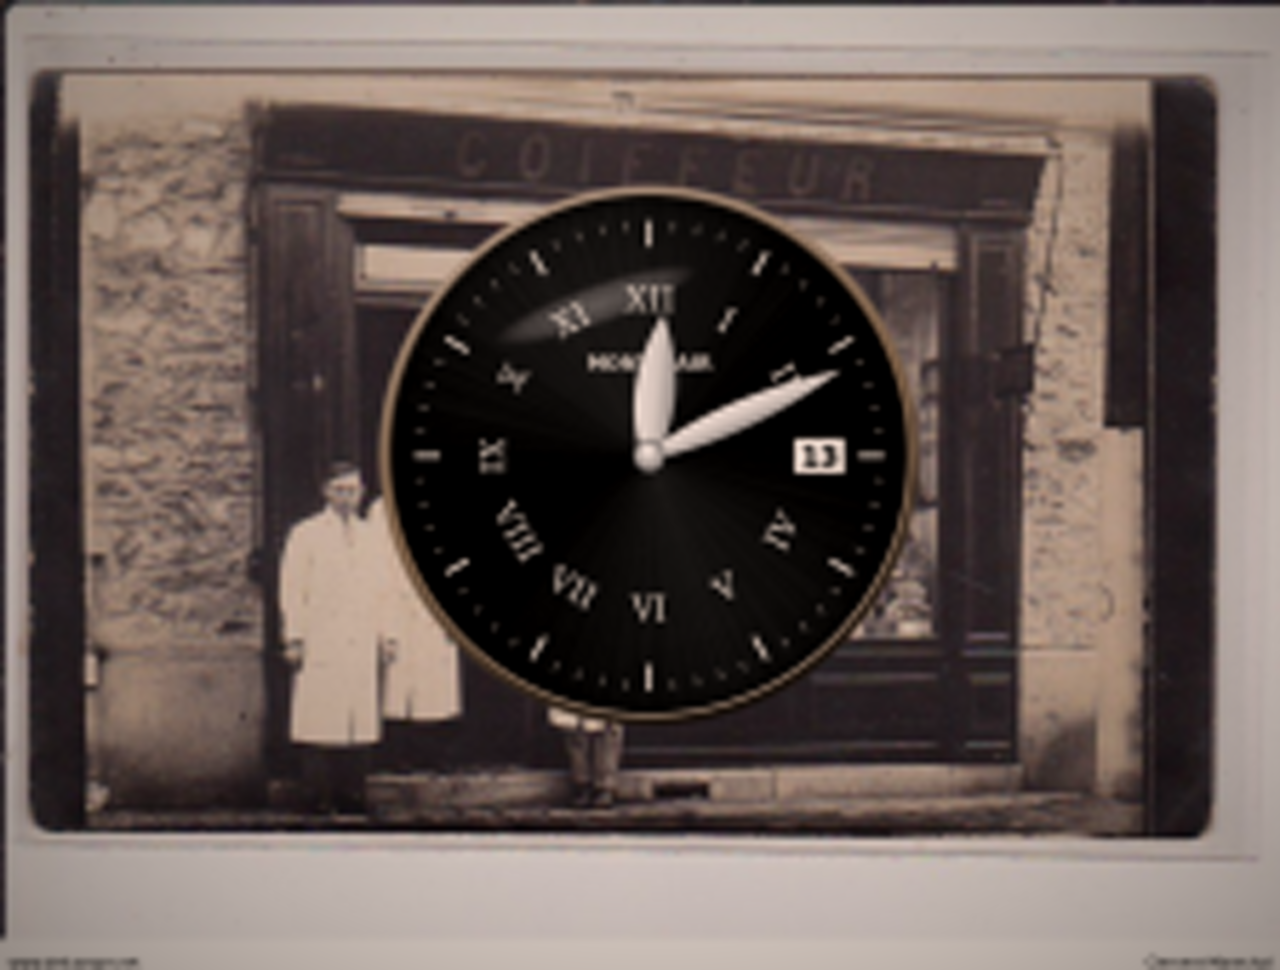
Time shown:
**12:11**
